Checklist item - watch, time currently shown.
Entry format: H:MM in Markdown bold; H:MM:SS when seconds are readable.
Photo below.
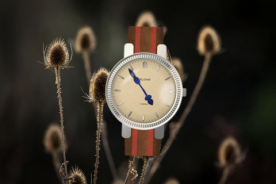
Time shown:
**4:54**
